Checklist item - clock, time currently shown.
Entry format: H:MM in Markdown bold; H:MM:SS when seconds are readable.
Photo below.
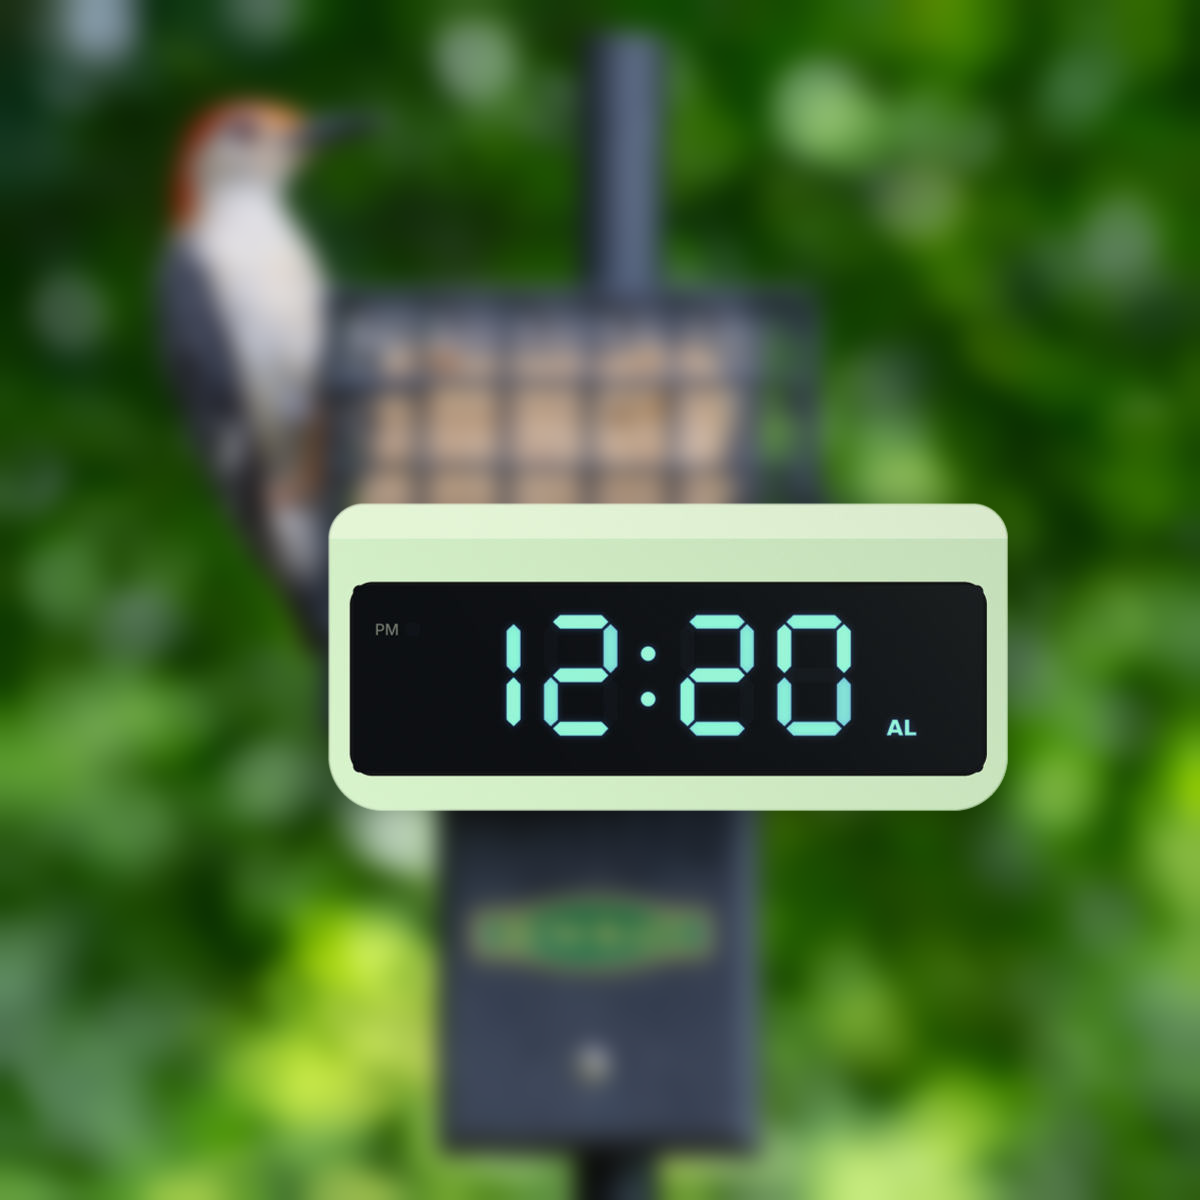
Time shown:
**12:20**
